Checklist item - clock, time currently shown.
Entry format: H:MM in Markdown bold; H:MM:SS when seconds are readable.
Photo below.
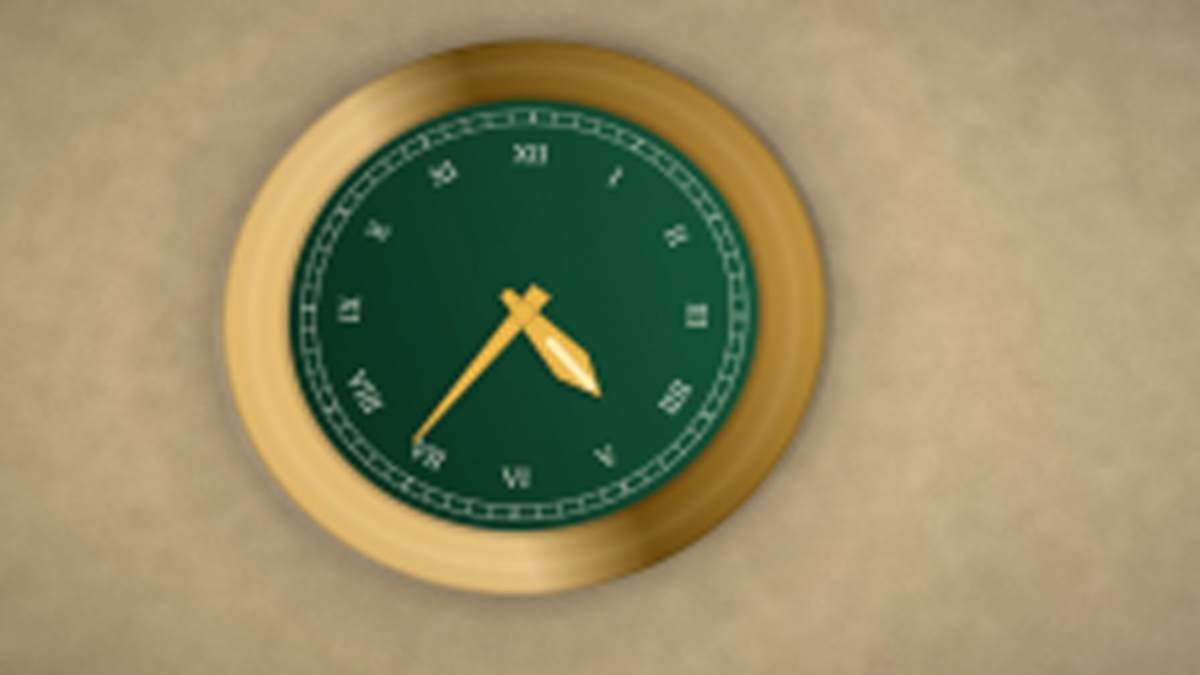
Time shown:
**4:36**
